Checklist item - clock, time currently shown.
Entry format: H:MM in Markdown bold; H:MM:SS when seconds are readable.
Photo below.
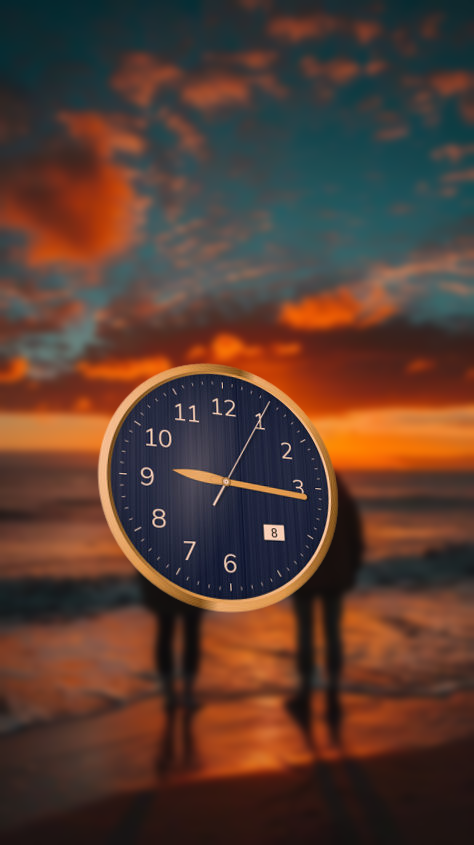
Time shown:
**9:16:05**
